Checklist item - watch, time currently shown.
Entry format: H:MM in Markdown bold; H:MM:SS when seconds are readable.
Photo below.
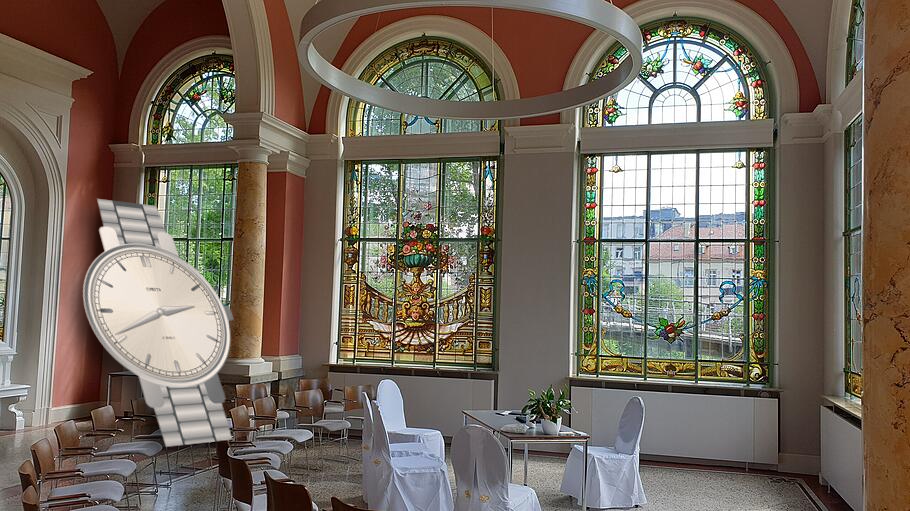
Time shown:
**2:41**
